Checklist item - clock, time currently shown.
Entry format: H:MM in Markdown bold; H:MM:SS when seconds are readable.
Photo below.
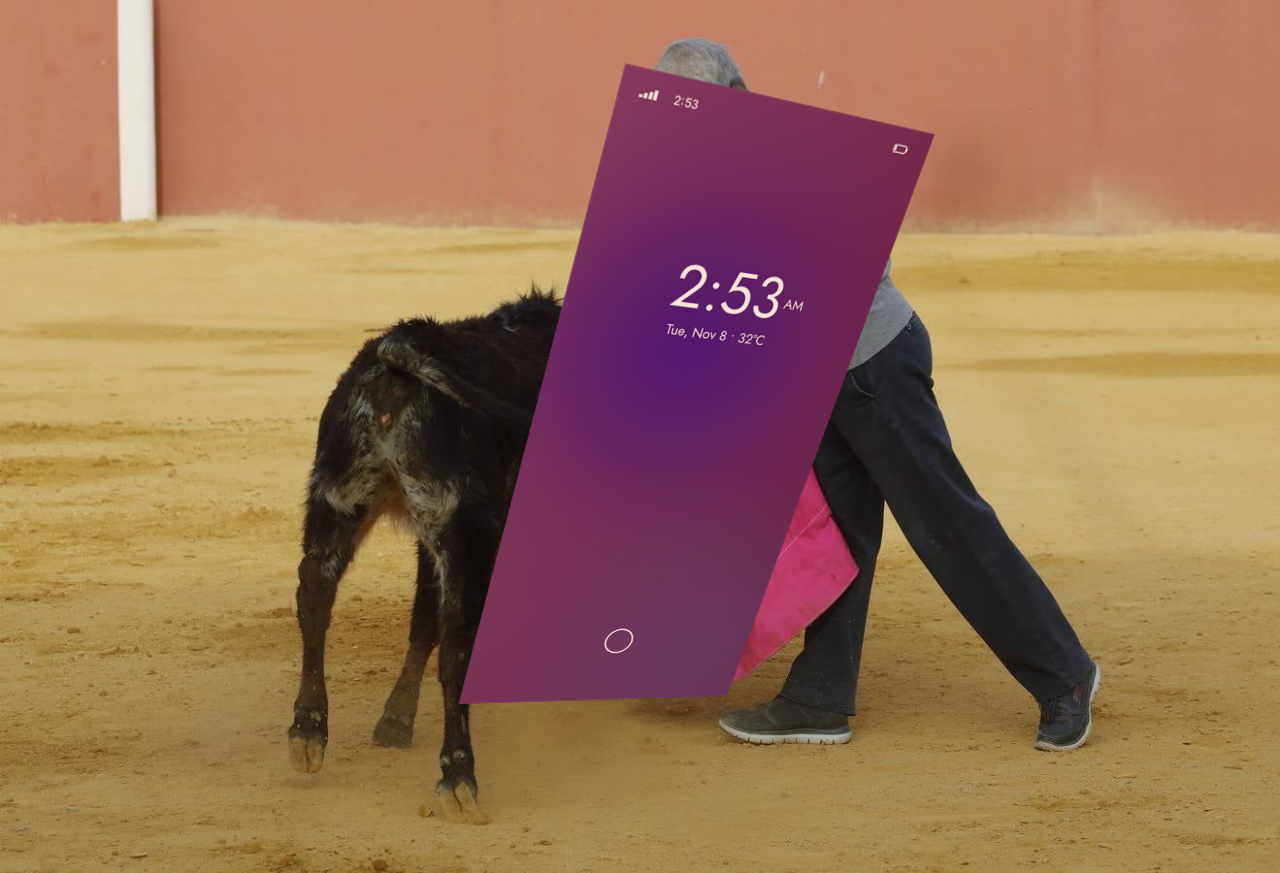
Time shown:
**2:53**
